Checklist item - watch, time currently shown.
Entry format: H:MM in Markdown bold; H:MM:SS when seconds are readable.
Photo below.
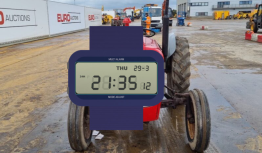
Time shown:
**21:35:12**
